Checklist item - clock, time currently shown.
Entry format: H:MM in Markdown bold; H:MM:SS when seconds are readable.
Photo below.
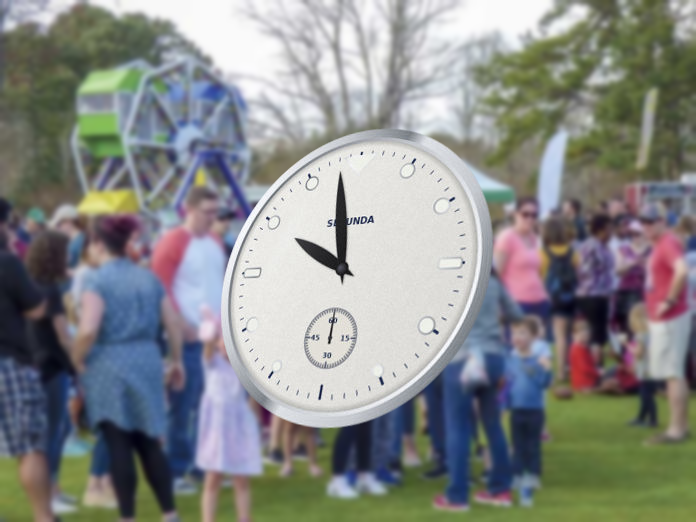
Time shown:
**9:58**
